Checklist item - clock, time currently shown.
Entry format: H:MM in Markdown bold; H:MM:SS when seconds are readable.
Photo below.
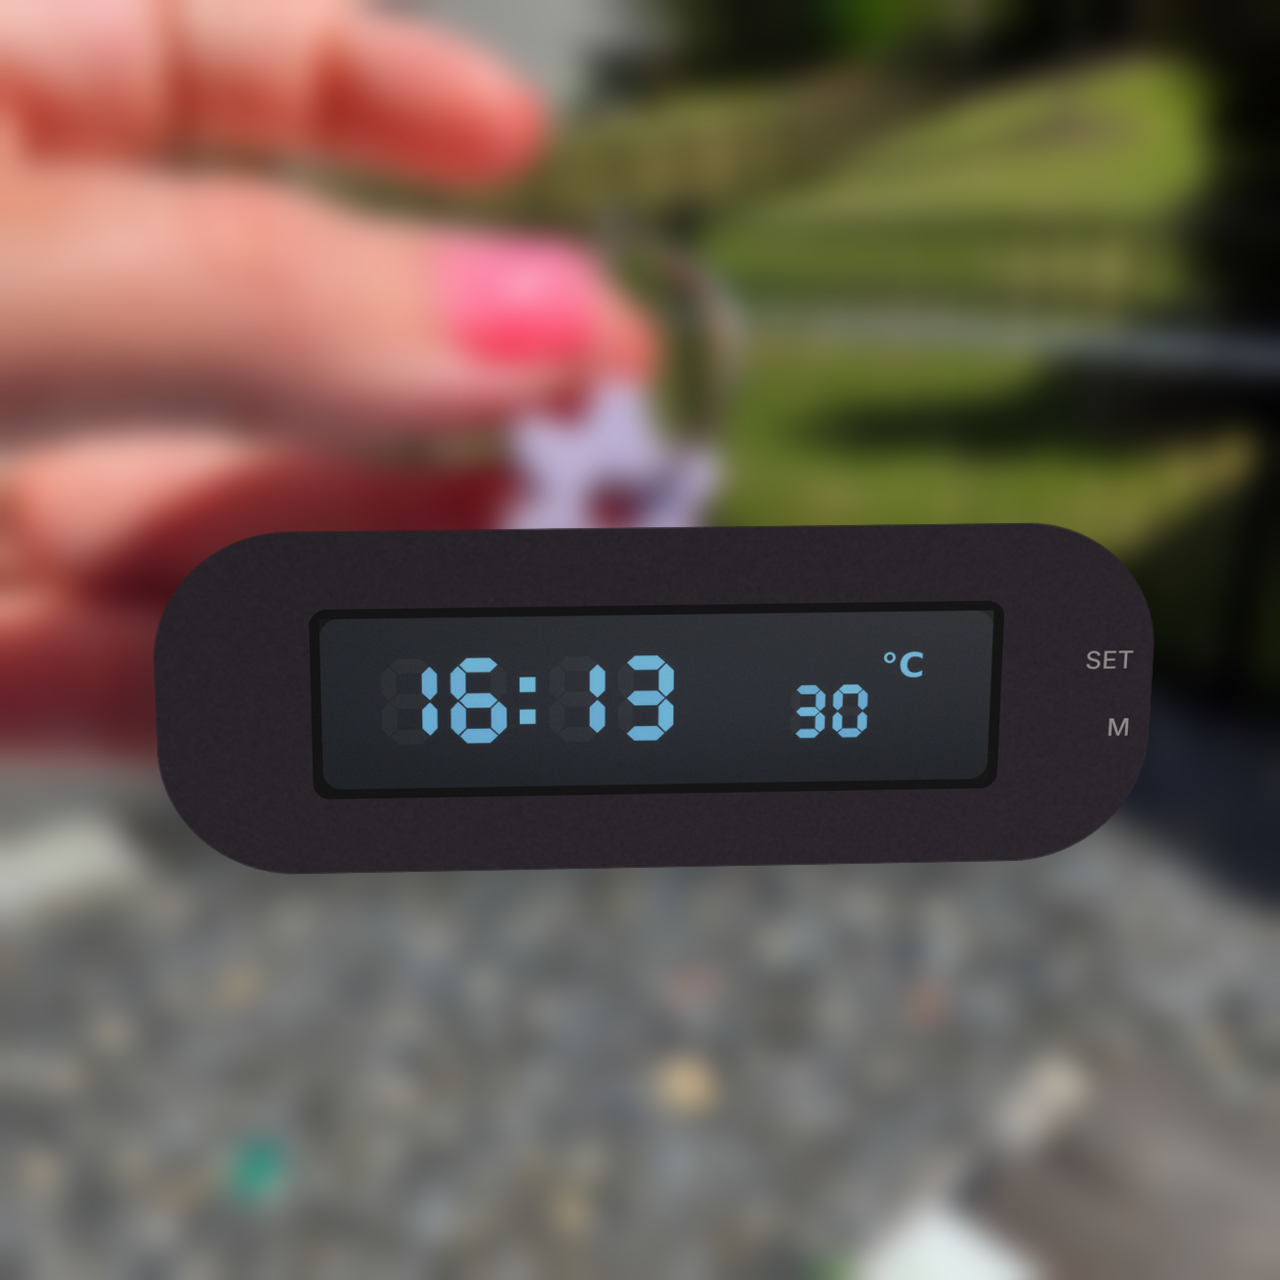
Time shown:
**16:13**
